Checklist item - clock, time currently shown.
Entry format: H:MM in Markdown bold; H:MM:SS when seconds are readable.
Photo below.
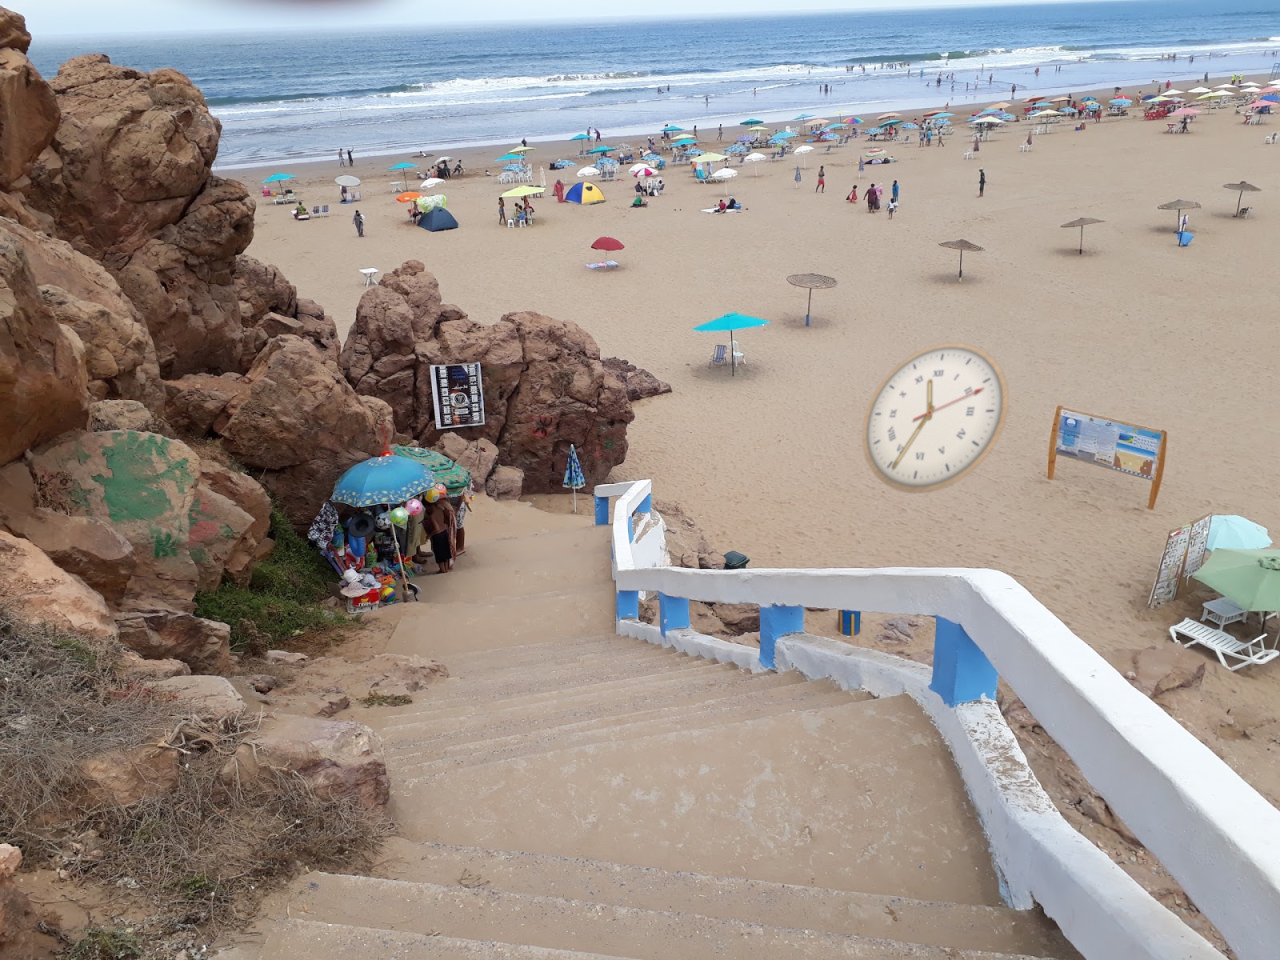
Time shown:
**11:34:11**
